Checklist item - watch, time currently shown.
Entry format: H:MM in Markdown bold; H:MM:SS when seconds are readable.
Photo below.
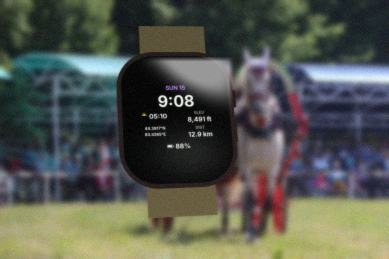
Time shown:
**9:08**
